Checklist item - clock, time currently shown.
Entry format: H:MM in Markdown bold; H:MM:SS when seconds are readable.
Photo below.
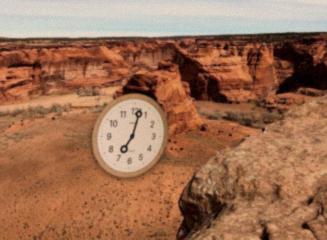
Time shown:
**7:02**
